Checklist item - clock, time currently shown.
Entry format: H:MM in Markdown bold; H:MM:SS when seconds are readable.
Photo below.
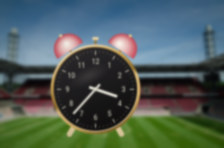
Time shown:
**3:37**
